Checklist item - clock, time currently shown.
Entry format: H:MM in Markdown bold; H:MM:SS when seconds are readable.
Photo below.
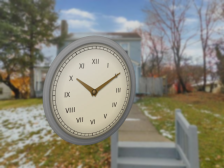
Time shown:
**10:10**
